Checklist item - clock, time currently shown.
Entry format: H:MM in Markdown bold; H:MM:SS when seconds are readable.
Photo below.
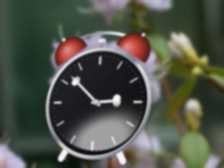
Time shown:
**2:52**
